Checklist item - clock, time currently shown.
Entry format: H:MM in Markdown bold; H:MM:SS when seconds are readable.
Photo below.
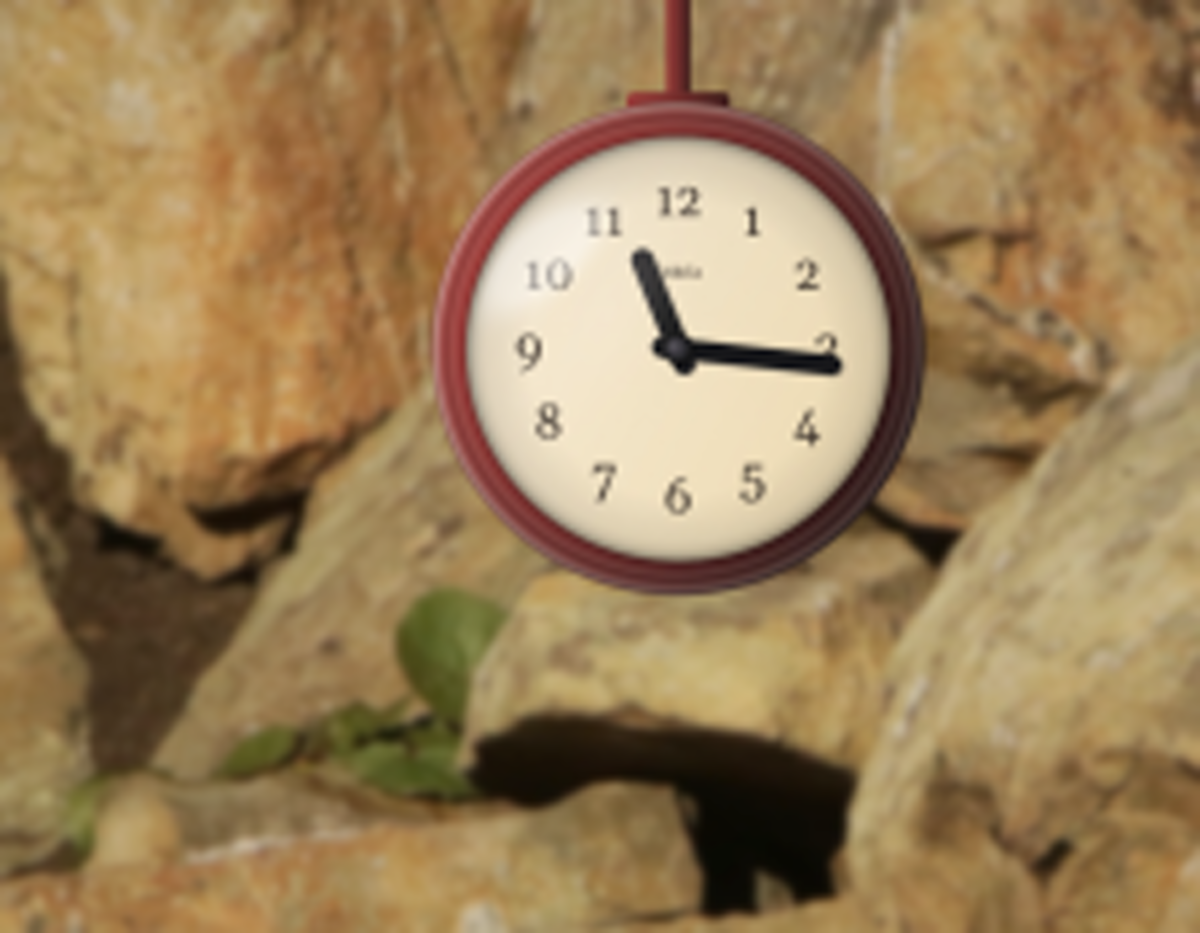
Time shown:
**11:16**
